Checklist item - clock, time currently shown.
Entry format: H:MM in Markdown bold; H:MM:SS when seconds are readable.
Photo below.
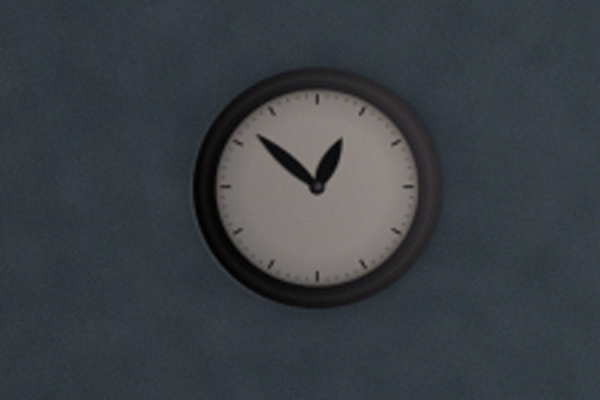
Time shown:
**12:52**
